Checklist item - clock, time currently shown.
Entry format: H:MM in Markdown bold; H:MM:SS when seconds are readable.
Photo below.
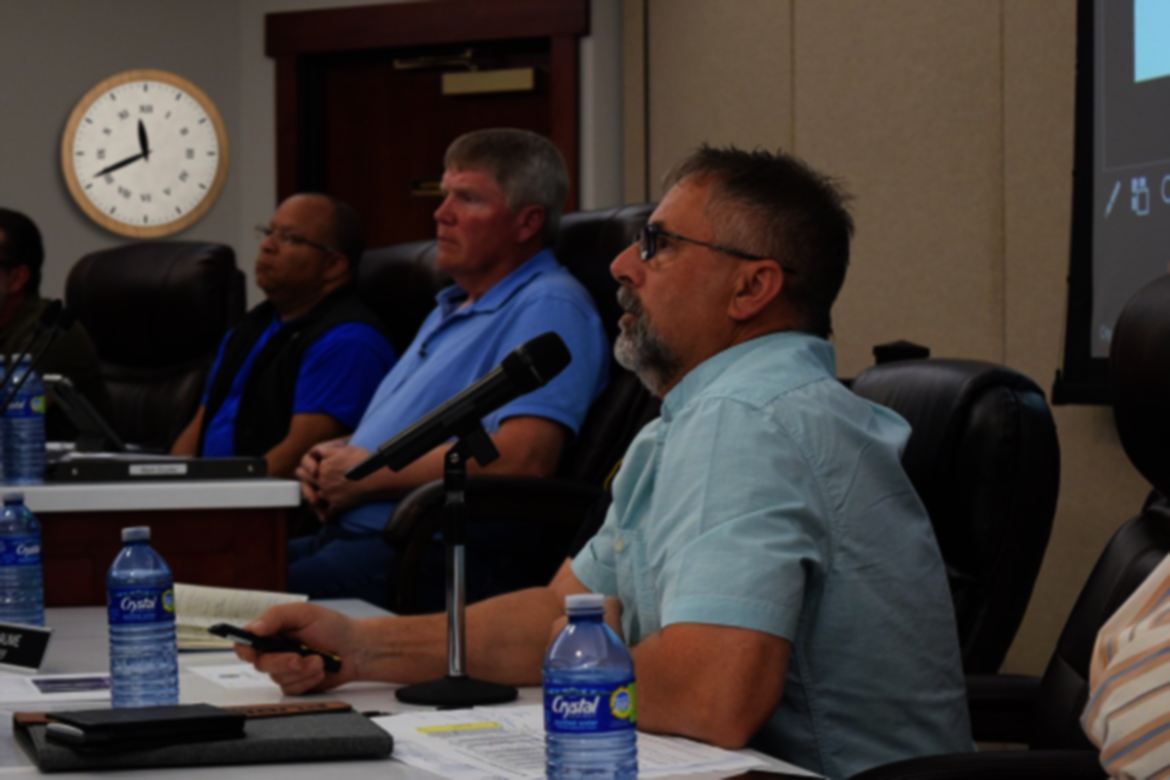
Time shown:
**11:41**
